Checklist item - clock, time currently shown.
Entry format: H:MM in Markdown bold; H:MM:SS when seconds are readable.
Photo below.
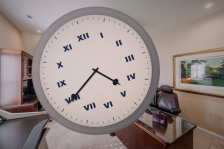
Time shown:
**4:40**
